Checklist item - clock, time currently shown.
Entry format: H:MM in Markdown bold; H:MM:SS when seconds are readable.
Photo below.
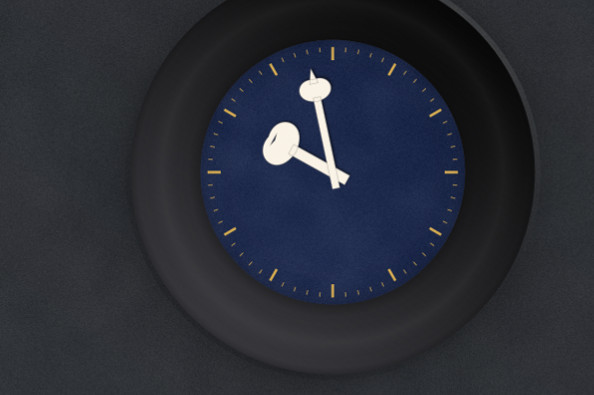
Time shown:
**9:58**
